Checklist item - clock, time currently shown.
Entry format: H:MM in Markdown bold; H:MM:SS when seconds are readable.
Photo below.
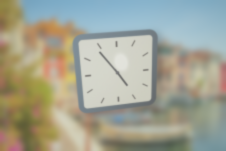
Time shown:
**4:54**
